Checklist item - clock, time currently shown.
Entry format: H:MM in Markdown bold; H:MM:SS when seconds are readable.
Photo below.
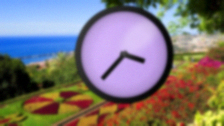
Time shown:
**3:37**
